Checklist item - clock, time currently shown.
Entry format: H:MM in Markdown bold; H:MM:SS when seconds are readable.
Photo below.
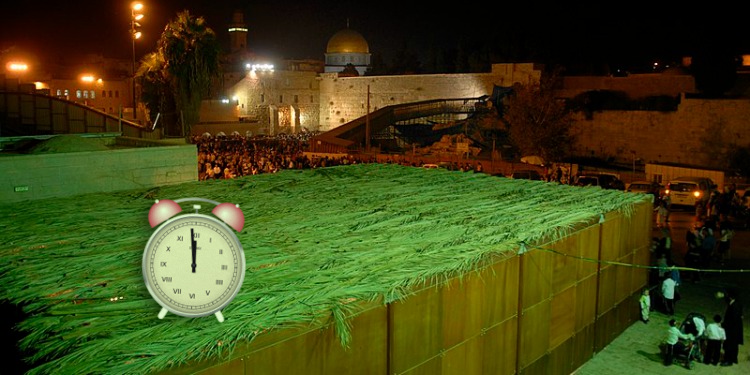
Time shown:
**11:59**
